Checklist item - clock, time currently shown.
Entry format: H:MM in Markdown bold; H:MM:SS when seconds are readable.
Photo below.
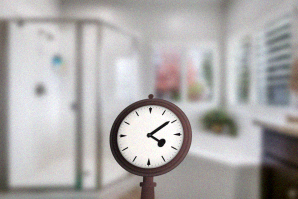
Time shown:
**4:09**
